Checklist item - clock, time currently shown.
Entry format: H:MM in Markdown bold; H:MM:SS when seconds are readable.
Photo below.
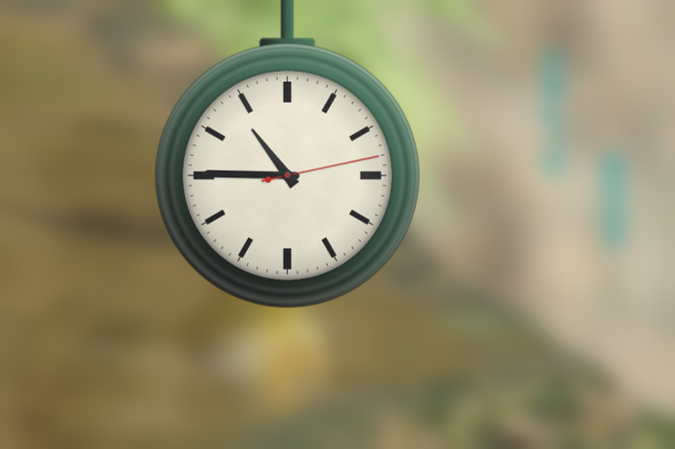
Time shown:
**10:45:13**
